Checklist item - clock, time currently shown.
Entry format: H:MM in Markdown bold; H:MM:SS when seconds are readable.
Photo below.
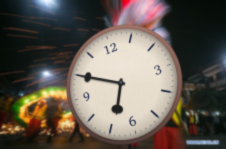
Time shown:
**6:50**
